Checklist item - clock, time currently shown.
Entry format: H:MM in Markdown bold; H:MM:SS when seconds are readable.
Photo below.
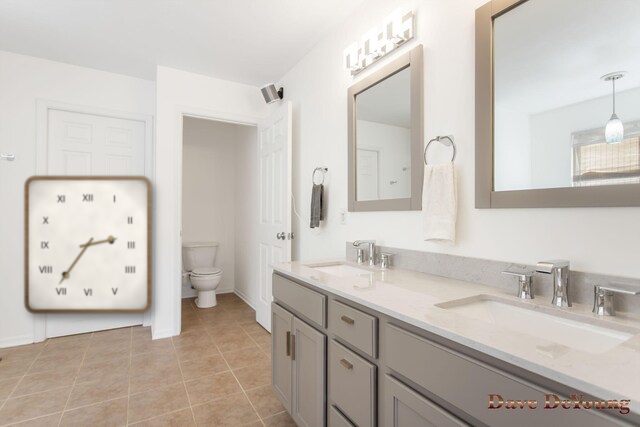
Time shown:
**2:36**
